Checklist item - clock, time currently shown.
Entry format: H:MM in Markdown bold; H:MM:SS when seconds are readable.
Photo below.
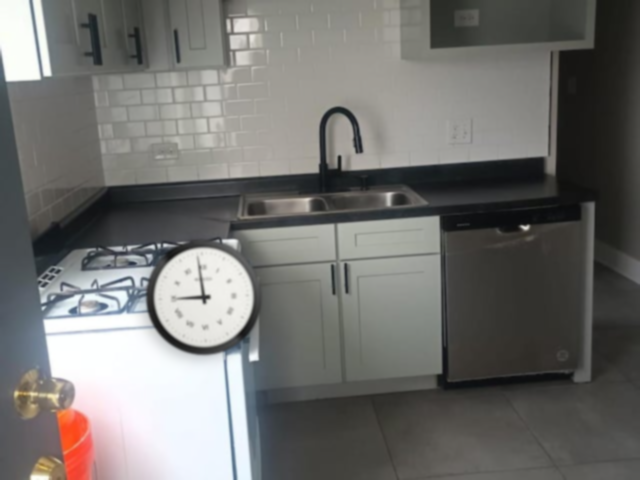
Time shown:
**8:59**
